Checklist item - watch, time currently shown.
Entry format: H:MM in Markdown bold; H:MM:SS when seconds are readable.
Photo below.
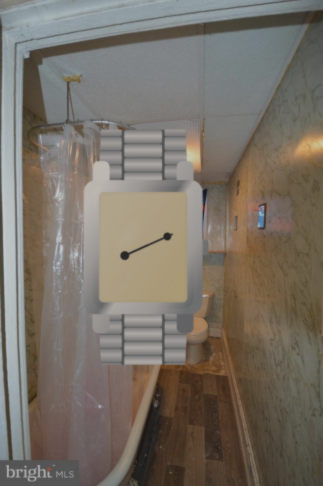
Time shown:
**8:11**
